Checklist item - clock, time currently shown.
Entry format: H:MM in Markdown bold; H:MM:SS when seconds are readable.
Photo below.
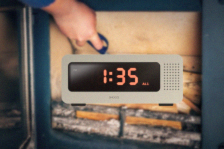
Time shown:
**1:35**
